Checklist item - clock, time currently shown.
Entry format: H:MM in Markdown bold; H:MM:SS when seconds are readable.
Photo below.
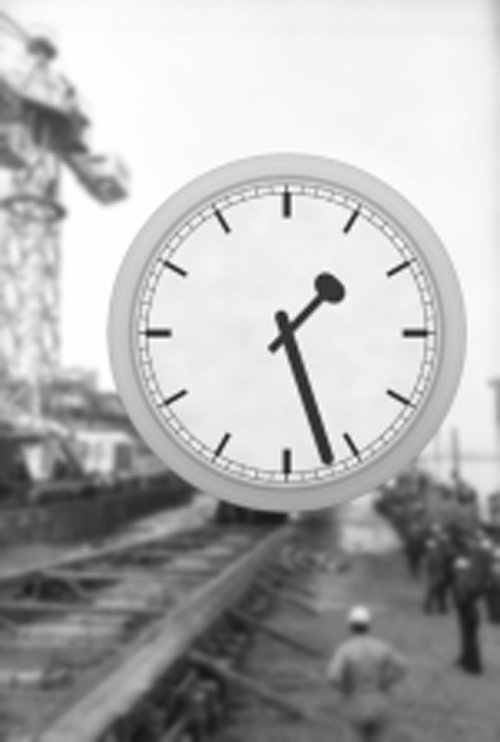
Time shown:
**1:27**
